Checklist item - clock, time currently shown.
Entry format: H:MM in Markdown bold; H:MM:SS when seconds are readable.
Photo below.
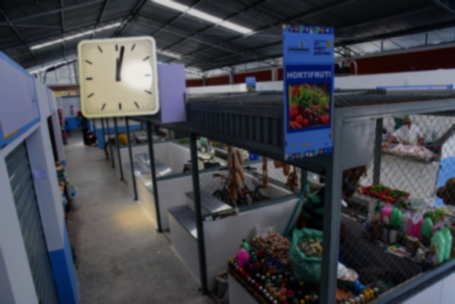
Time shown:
**12:02**
